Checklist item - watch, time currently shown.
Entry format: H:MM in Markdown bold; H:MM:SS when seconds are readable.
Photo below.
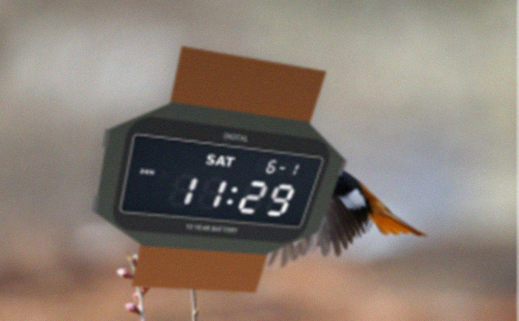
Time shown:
**11:29**
